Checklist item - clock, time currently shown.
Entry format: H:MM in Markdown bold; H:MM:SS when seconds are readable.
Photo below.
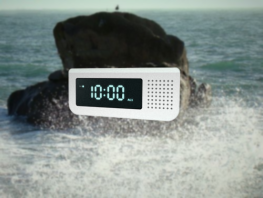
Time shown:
**10:00**
